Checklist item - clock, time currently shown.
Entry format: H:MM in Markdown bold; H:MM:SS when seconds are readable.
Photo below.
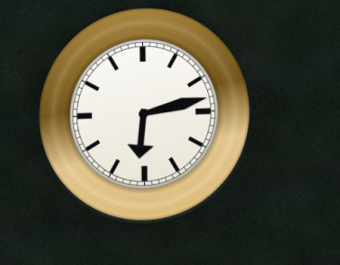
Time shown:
**6:13**
